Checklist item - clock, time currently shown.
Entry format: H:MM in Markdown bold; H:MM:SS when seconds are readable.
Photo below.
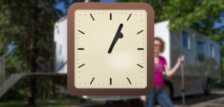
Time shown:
**1:04**
